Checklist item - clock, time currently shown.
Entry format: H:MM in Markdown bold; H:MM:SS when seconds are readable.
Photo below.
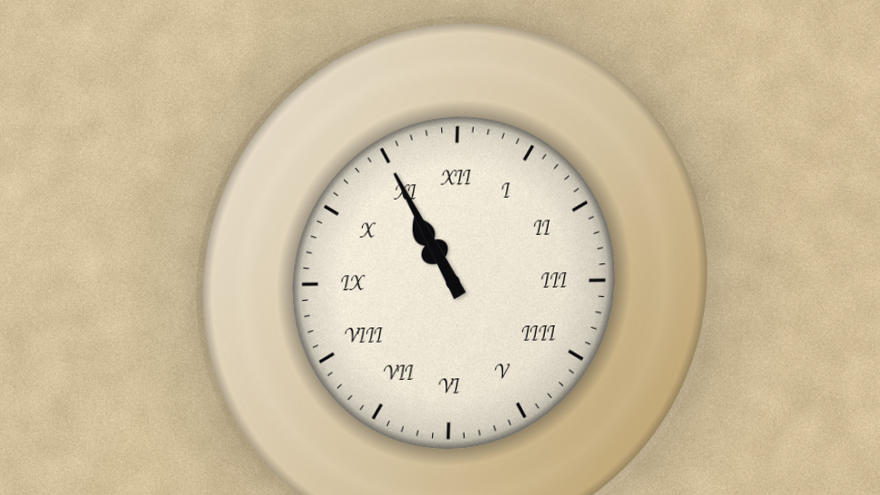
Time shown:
**10:55**
